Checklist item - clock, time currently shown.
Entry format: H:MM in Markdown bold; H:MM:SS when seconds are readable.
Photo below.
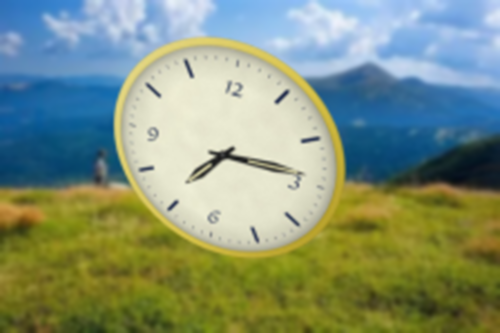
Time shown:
**7:14**
